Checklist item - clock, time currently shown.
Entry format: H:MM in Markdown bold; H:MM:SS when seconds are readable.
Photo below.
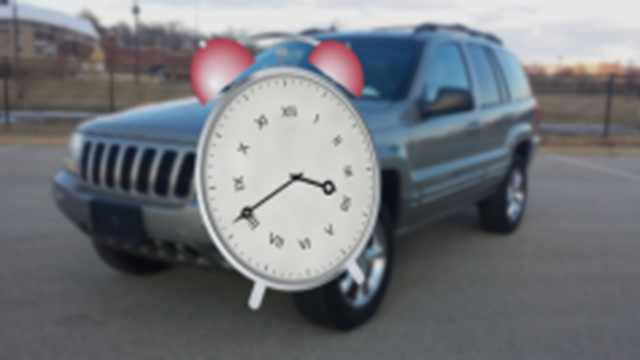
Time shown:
**3:41**
